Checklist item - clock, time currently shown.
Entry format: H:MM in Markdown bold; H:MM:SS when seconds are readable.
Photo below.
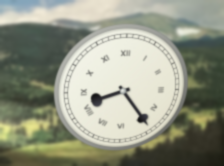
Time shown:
**8:24**
